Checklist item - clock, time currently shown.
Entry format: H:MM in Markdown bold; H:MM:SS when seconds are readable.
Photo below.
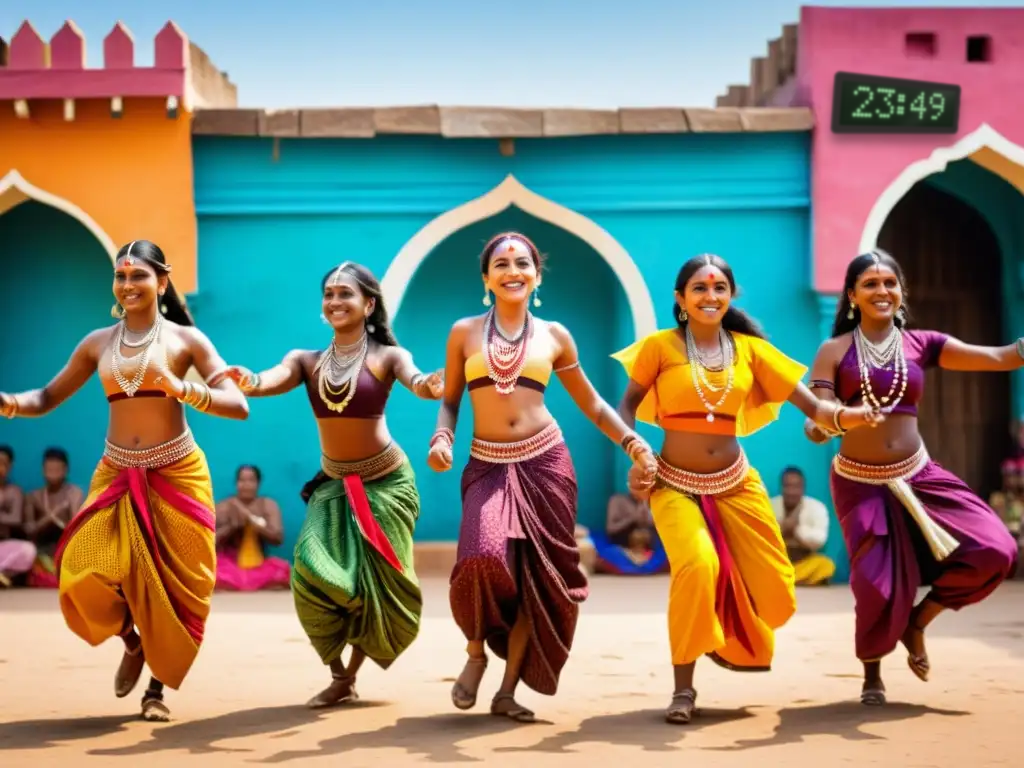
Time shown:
**23:49**
